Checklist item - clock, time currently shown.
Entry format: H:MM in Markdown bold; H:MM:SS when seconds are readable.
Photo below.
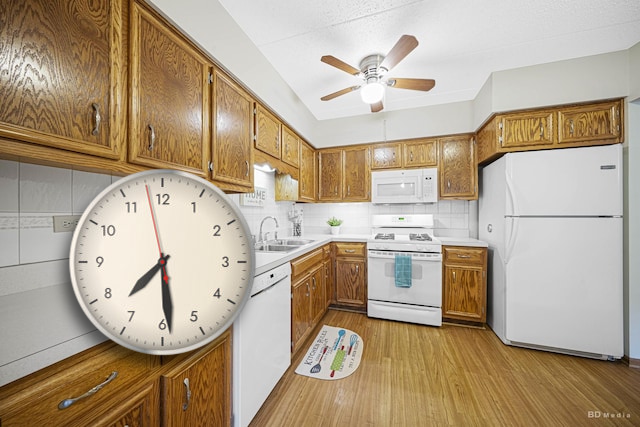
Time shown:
**7:28:58**
